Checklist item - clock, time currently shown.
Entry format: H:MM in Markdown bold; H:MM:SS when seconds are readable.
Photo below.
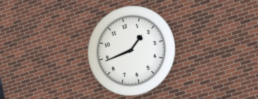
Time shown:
**1:44**
